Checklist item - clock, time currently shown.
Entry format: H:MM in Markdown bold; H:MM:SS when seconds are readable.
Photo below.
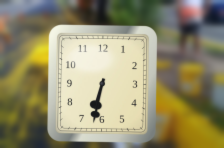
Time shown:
**6:32**
